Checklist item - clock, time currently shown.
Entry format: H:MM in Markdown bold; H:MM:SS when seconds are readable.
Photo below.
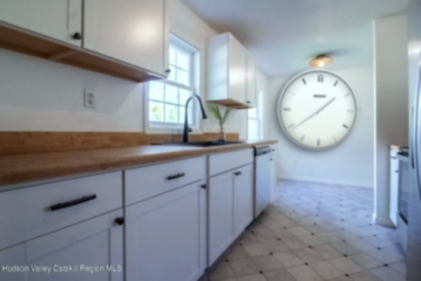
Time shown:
**1:39**
